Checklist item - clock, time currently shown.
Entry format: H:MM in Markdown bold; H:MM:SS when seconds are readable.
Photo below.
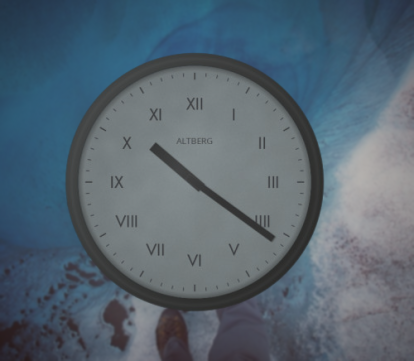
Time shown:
**10:21**
